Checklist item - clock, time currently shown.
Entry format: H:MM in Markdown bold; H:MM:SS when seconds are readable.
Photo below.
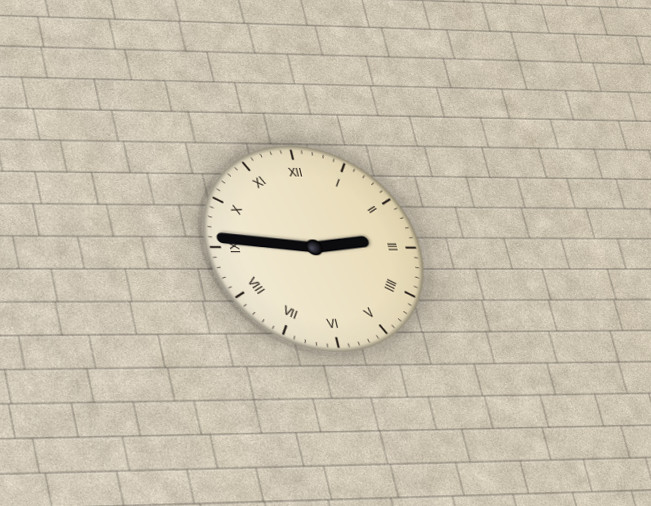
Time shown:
**2:46**
